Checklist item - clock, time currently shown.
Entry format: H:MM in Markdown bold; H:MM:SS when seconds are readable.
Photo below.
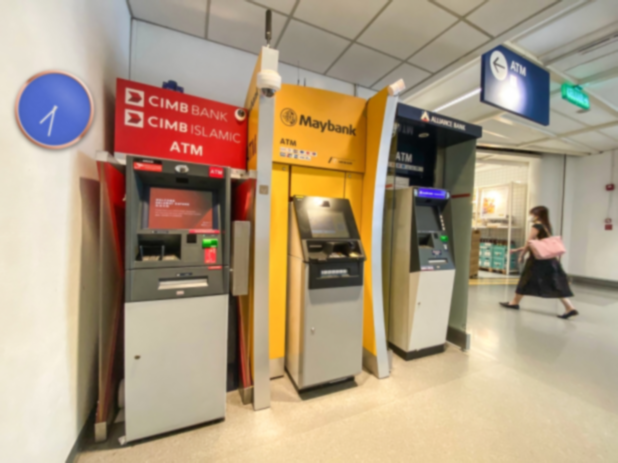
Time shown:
**7:32**
